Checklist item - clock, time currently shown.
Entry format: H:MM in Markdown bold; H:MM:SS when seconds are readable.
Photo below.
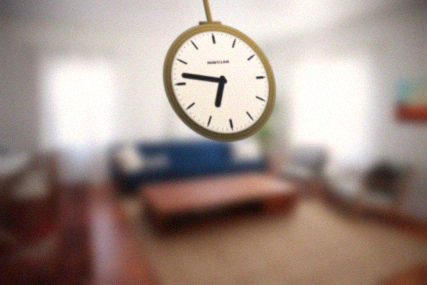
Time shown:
**6:47**
